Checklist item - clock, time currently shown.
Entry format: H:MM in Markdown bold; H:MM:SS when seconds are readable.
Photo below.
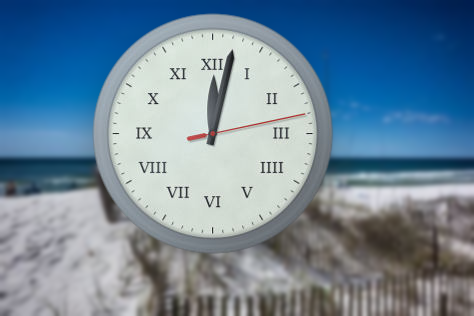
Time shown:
**12:02:13**
